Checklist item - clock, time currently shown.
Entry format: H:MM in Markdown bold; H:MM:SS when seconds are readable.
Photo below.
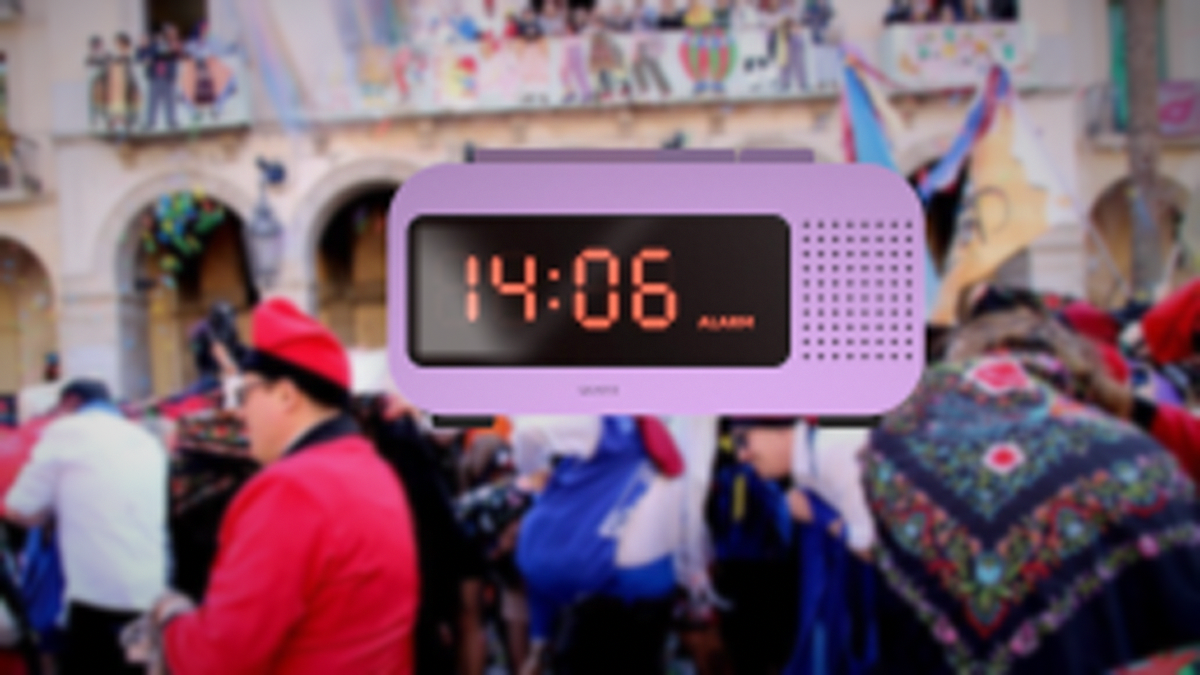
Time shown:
**14:06**
